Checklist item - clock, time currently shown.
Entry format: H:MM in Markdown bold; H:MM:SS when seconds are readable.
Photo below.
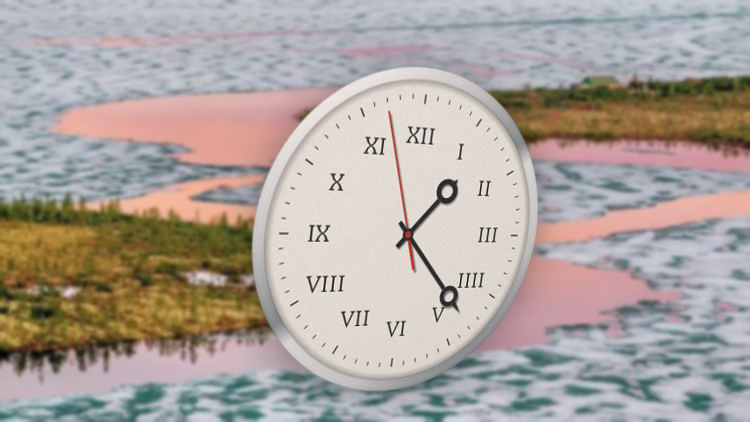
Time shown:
**1:22:57**
